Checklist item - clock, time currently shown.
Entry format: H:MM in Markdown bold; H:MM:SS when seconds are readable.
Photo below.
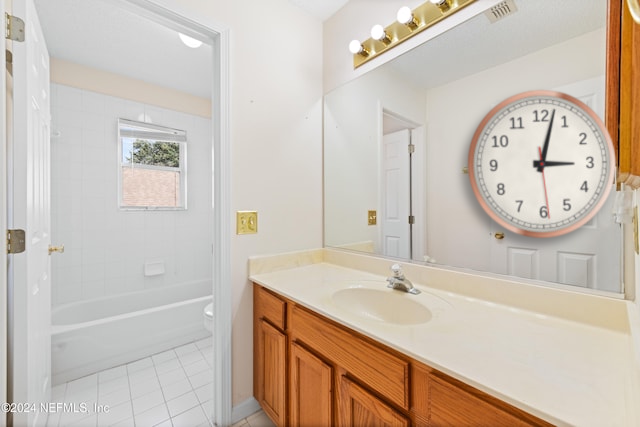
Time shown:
**3:02:29**
